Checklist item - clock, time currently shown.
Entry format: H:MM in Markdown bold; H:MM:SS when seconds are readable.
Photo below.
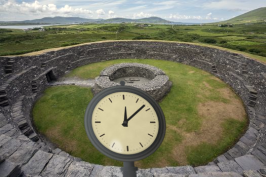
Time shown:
**12:08**
